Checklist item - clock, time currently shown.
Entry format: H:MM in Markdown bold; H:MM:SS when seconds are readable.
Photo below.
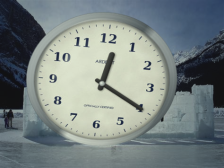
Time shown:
**12:20**
